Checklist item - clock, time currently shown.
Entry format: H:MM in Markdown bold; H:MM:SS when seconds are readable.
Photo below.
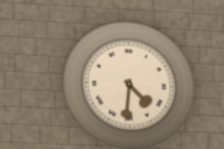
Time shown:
**4:31**
